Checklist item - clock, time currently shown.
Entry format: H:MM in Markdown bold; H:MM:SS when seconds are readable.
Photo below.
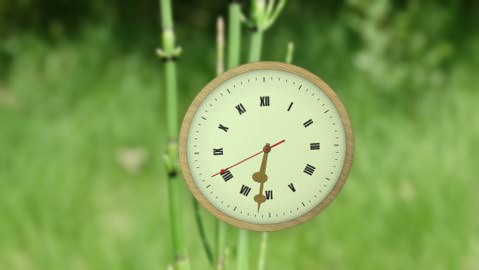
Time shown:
**6:31:41**
